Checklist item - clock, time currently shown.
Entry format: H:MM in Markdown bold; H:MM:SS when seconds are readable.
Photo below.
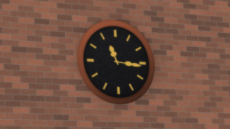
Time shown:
**11:16**
